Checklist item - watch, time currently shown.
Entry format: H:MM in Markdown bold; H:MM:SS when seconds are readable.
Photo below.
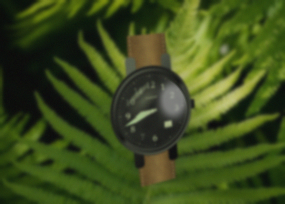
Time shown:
**8:42**
